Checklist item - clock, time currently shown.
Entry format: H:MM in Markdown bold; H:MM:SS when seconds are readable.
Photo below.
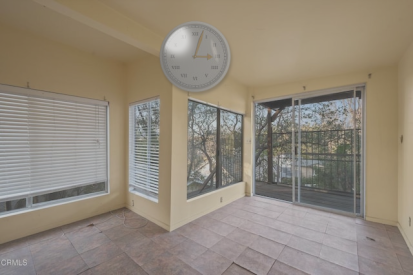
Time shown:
**3:03**
